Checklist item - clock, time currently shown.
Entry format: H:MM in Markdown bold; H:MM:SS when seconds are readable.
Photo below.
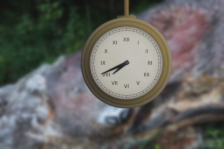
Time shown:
**7:41**
